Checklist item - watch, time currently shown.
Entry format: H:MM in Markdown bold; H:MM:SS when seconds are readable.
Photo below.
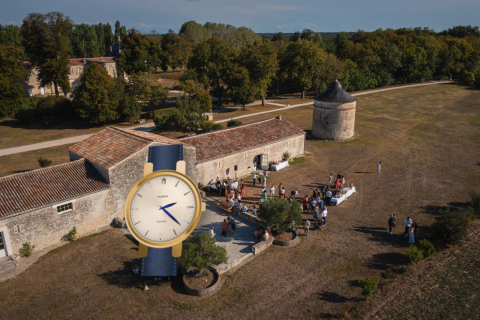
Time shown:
**2:22**
